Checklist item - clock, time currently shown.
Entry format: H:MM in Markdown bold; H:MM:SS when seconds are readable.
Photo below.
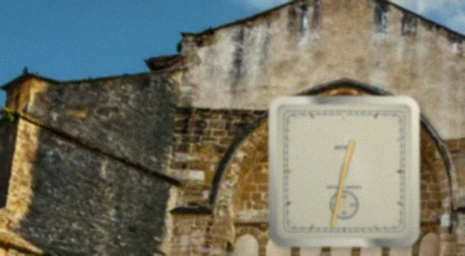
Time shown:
**12:32**
